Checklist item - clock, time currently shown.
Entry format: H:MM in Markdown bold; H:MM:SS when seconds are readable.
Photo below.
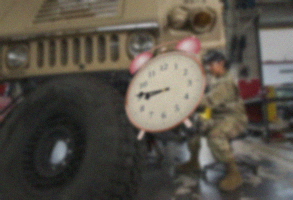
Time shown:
**8:46**
